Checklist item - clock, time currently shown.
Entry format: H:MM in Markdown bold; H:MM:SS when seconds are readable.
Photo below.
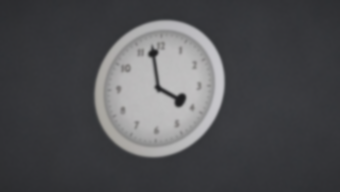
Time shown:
**3:58**
